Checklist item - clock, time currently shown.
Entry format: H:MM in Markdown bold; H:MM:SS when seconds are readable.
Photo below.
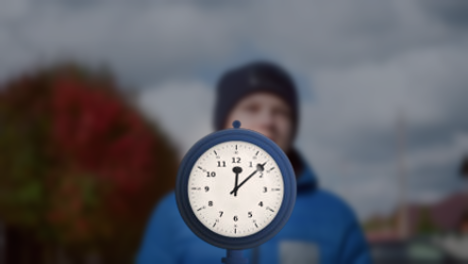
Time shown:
**12:08**
